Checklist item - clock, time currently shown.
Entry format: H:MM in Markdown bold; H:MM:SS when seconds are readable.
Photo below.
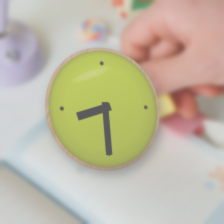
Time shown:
**8:30**
